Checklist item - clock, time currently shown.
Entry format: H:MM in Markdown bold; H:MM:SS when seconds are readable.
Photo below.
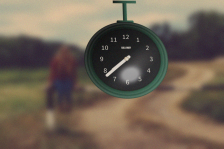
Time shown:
**7:38**
